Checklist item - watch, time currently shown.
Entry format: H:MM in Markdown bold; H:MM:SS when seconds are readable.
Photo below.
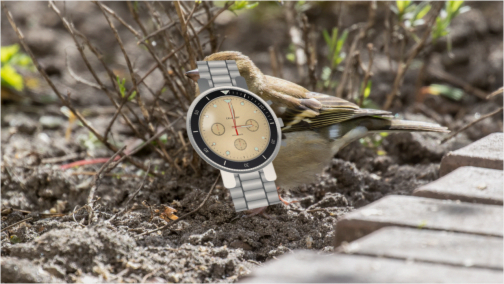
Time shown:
**3:01**
